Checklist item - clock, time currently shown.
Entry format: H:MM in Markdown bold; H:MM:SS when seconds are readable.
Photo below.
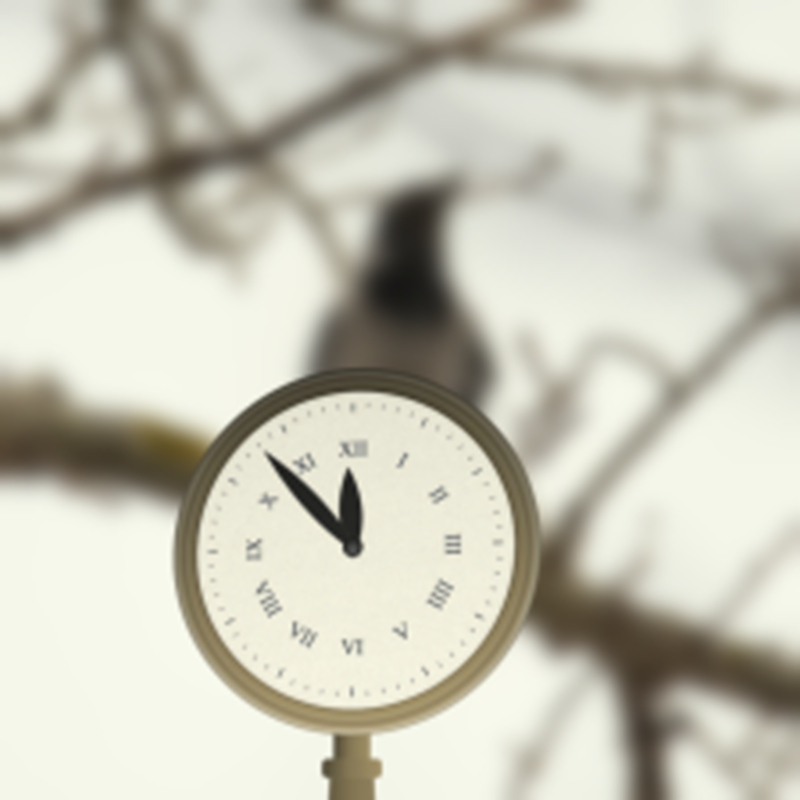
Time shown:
**11:53**
